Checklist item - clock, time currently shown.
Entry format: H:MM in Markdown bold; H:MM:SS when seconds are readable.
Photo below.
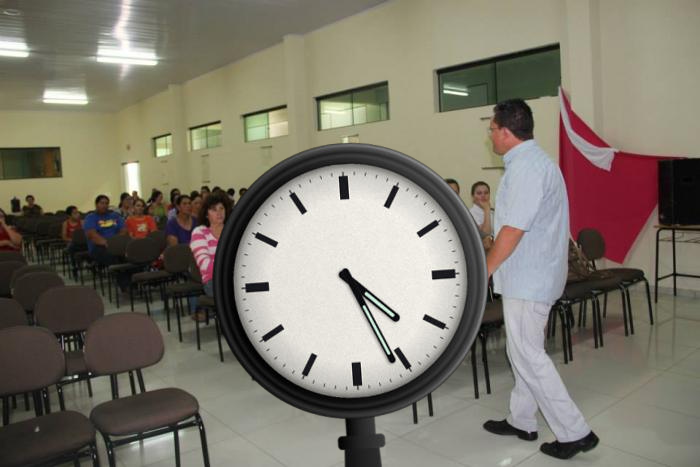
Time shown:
**4:26**
